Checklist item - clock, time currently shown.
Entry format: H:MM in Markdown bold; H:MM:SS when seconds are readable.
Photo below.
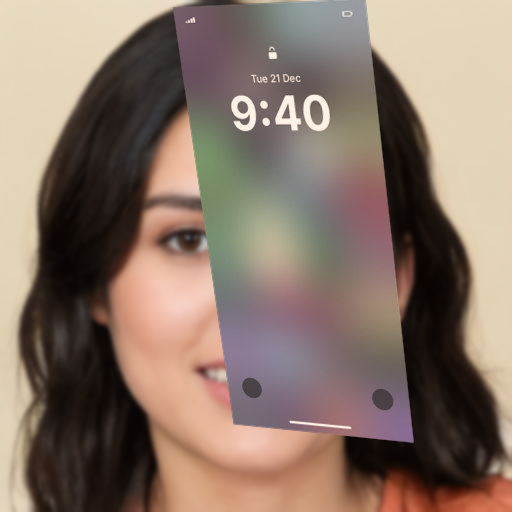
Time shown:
**9:40**
